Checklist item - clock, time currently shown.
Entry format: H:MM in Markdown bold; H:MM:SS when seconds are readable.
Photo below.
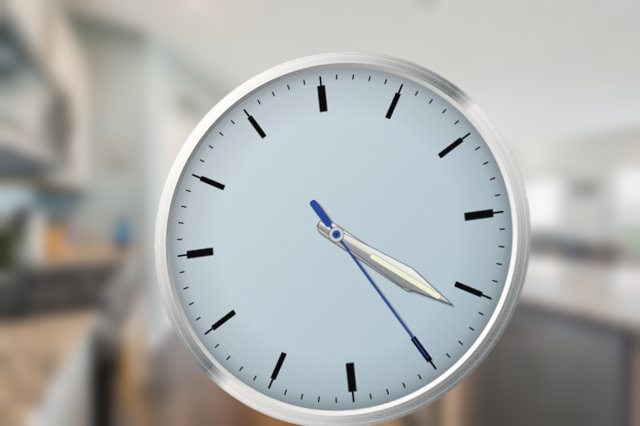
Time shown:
**4:21:25**
